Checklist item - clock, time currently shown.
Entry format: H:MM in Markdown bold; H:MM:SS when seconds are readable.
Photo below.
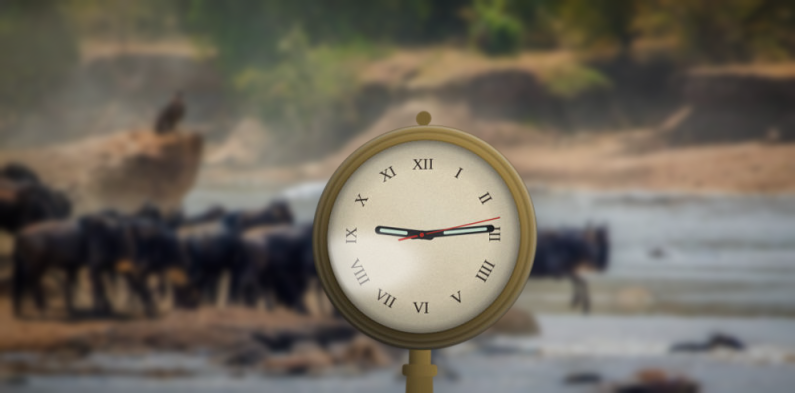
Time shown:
**9:14:13**
